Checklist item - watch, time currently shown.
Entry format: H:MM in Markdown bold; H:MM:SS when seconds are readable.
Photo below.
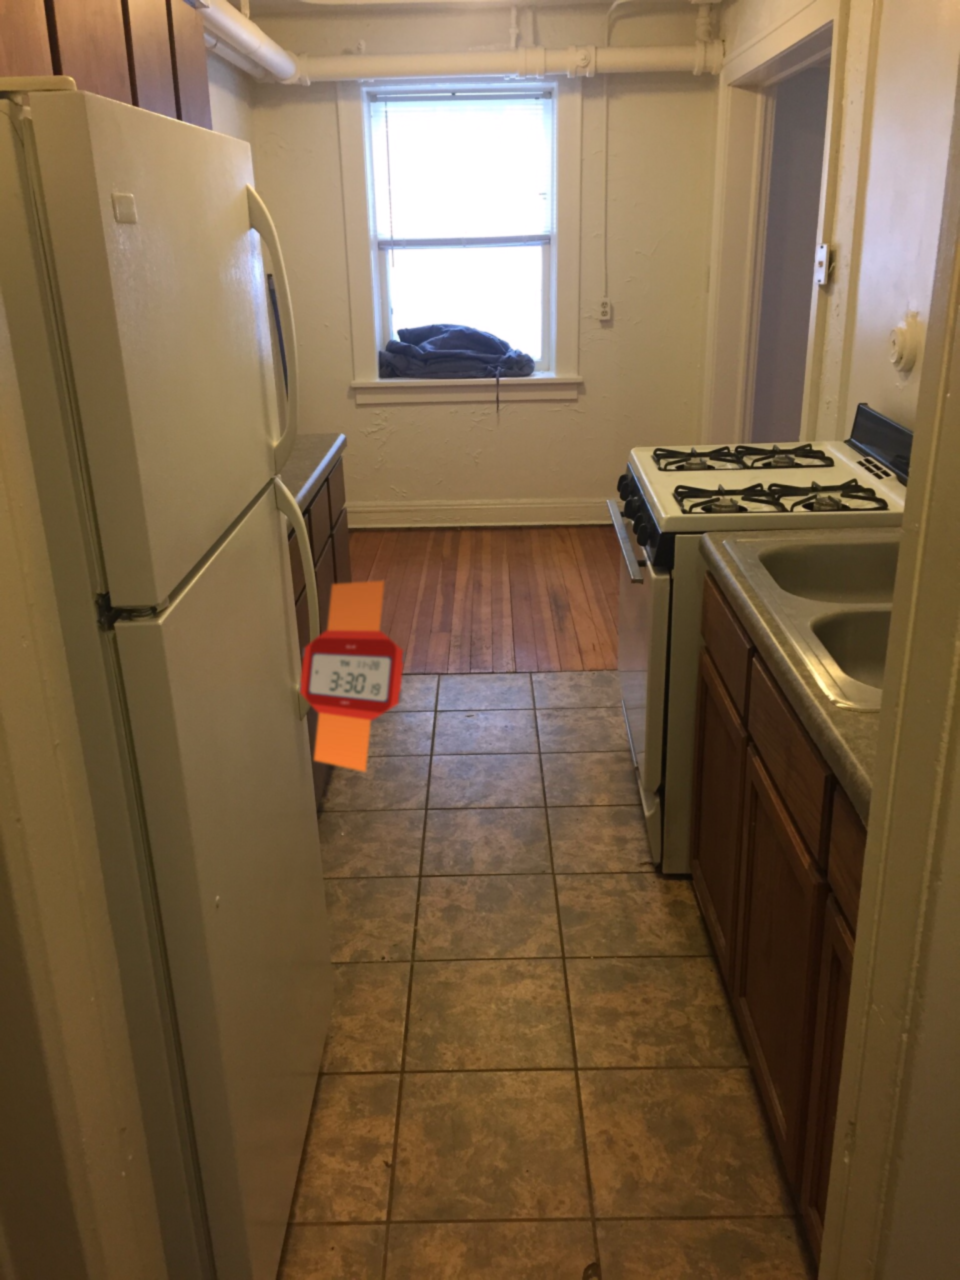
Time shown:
**3:30**
